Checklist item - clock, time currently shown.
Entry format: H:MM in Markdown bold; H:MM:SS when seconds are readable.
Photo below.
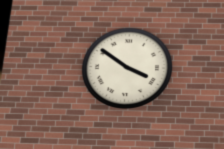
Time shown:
**3:51**
